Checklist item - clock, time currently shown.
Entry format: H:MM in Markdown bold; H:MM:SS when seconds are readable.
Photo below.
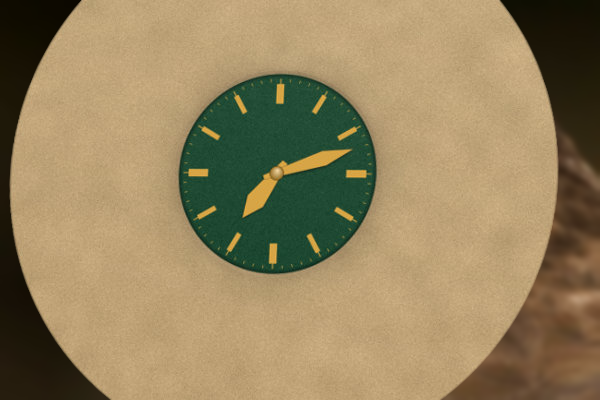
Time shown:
**7:12**
